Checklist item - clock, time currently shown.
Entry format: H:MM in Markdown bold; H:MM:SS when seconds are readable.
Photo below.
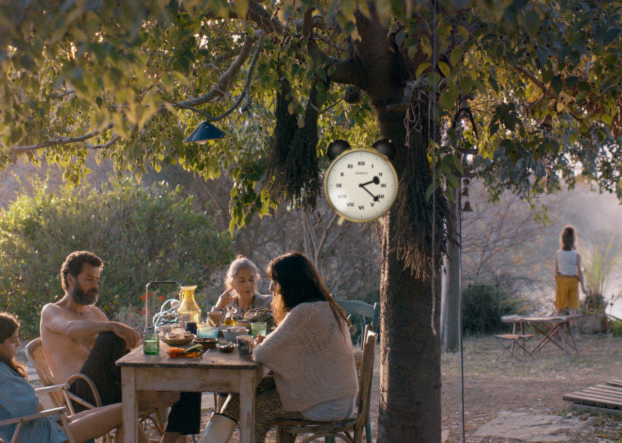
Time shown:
**2:22**
